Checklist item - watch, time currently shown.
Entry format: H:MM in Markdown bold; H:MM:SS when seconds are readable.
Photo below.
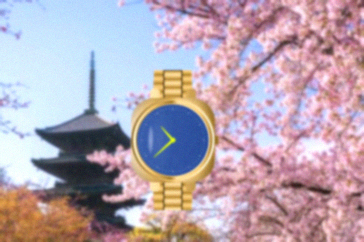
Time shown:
**10:38**
